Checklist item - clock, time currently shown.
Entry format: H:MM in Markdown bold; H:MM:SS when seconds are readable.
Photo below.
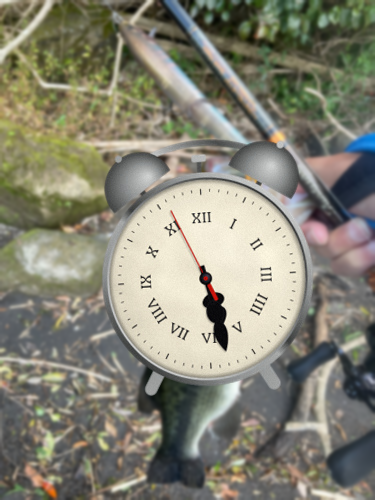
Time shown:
**5:27:56**
